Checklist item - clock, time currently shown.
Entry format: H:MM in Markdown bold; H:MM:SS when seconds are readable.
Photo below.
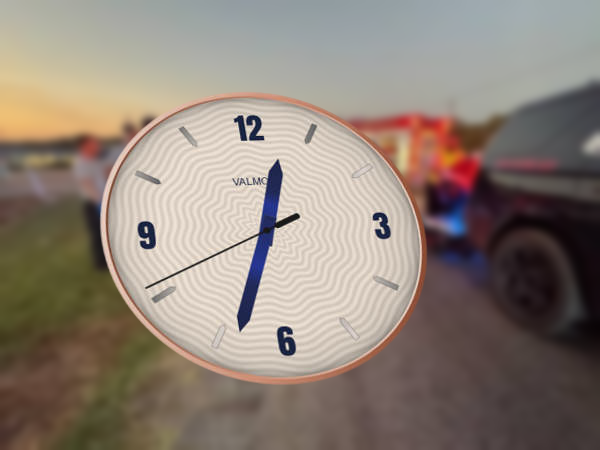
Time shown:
**12:33:41**
